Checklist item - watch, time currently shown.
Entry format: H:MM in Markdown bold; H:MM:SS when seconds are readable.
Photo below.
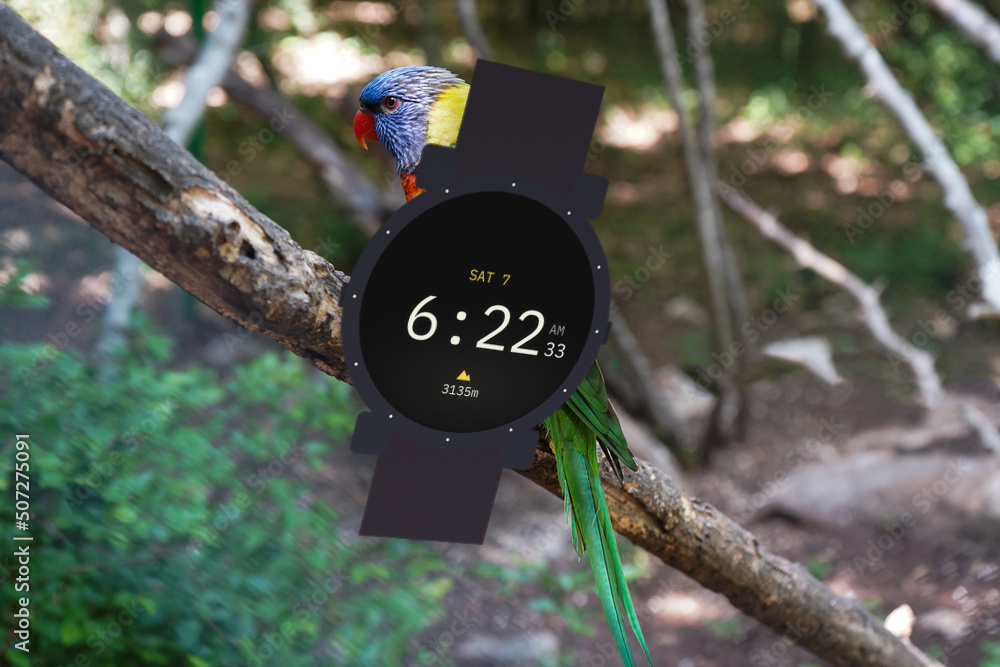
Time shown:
**6:22:33**
